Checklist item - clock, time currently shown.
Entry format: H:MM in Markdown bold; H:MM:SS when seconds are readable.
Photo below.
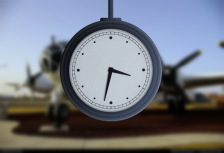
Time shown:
**3:32**
